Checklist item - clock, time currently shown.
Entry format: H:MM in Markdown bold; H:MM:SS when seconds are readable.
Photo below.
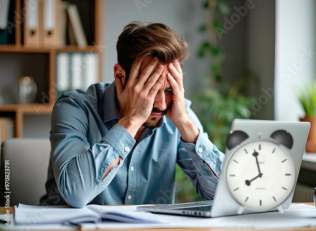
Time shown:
**7:58**
